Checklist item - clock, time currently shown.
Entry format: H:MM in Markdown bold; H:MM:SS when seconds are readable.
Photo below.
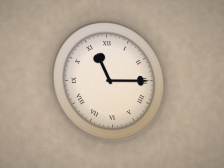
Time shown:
**11:15**
